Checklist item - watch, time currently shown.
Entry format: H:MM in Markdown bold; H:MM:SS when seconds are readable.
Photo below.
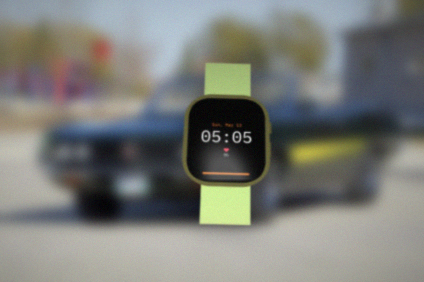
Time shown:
**5:05**
